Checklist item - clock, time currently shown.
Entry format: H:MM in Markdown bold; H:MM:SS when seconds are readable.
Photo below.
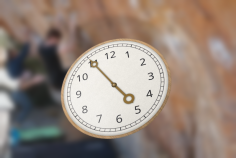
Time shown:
**4:55**
